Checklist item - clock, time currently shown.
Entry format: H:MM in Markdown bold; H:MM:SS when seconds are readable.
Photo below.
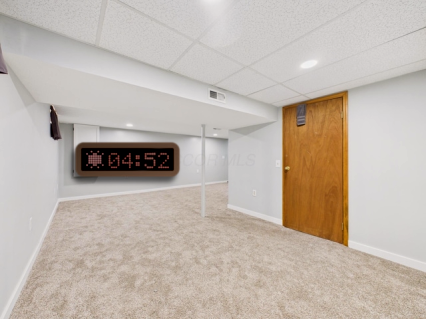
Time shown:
**4:52**
